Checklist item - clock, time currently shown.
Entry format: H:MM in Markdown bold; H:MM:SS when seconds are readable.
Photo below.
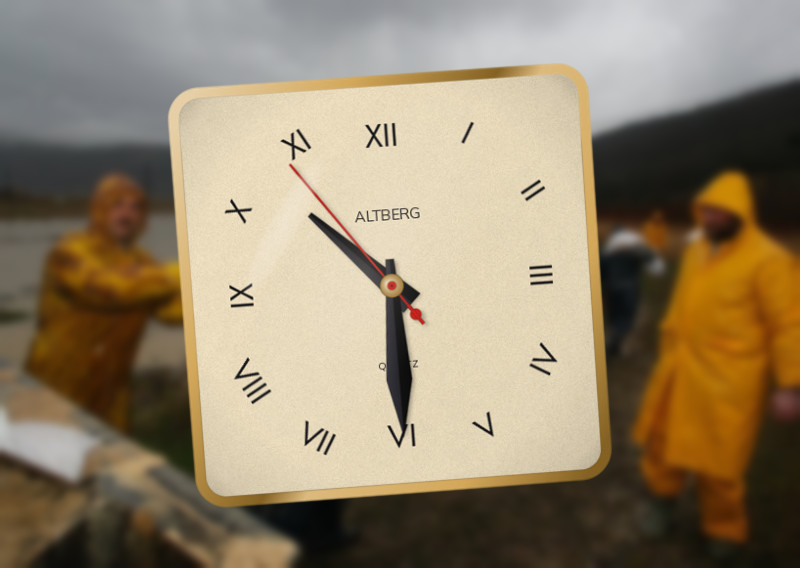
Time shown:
**10:29:54**
